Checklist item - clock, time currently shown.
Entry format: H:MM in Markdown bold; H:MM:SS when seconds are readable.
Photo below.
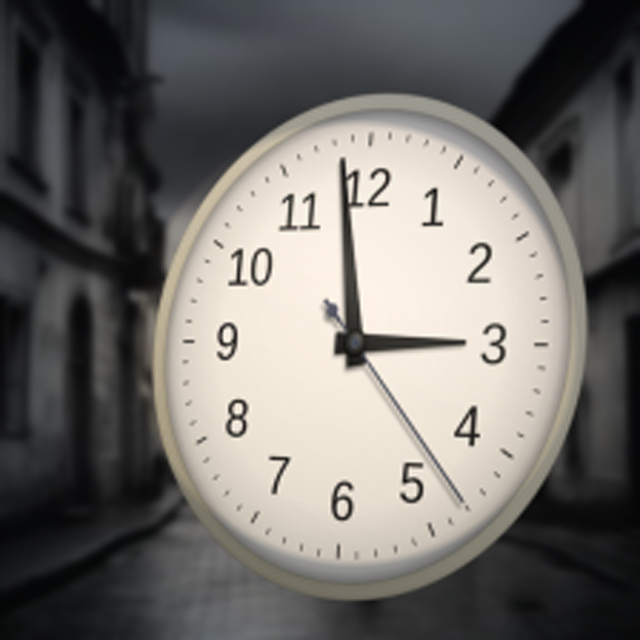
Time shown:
**2:58:23**
